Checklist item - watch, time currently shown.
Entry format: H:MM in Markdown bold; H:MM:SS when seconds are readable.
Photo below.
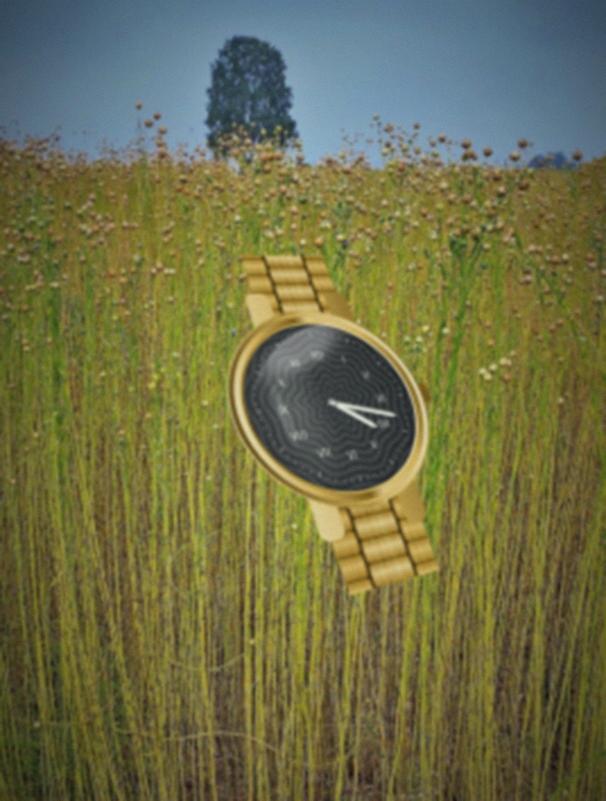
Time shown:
**4:18**
